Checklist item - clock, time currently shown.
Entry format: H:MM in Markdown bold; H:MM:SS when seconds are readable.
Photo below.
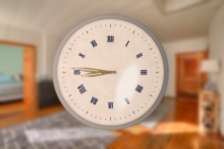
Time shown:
**8:46**
